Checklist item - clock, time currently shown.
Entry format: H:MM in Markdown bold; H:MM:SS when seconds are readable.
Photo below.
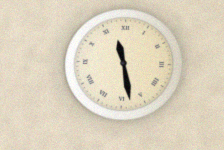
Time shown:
**11:28**
